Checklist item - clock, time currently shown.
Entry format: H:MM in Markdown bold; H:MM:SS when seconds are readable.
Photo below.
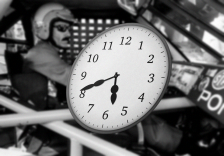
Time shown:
**5:41**
